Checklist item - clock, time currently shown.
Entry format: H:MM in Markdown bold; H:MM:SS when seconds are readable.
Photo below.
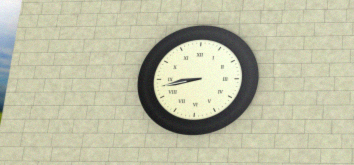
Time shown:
**8:43**
